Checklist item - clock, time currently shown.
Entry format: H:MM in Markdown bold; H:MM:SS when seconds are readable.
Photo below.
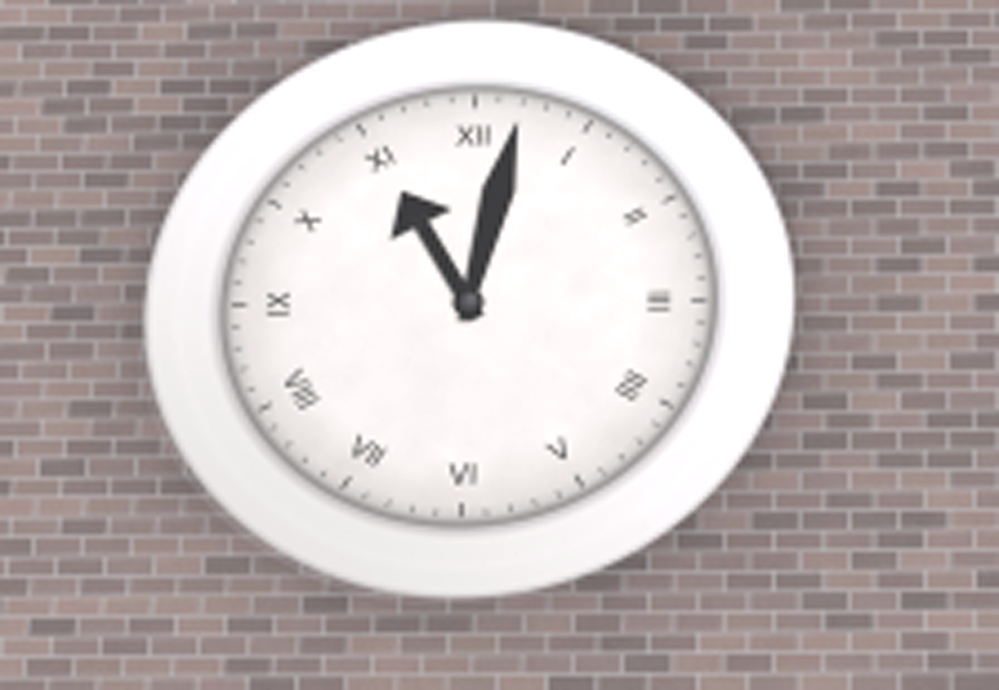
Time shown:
**11:02**
